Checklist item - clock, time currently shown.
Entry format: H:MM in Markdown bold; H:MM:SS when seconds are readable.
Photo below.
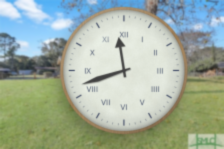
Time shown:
**11:42**
